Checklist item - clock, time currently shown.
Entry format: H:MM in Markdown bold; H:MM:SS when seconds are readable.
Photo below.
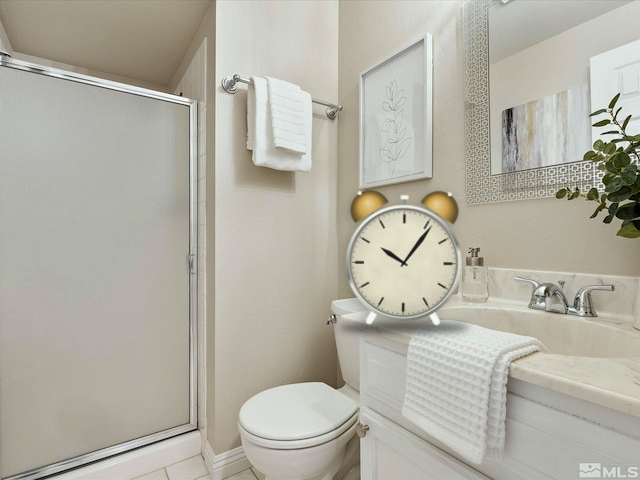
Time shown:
**10:06**
